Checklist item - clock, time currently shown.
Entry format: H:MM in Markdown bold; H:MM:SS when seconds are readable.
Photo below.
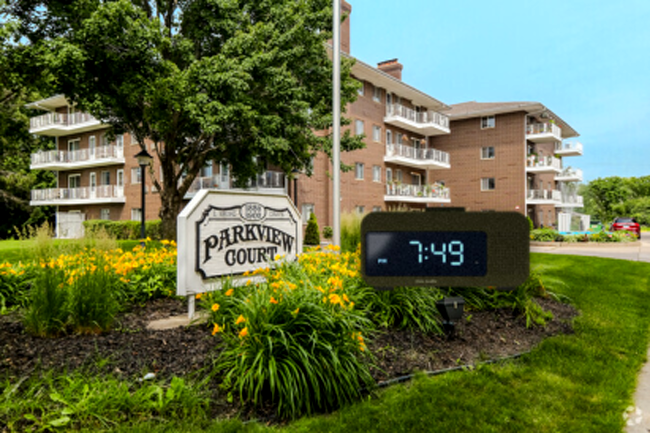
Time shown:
**7:49**
